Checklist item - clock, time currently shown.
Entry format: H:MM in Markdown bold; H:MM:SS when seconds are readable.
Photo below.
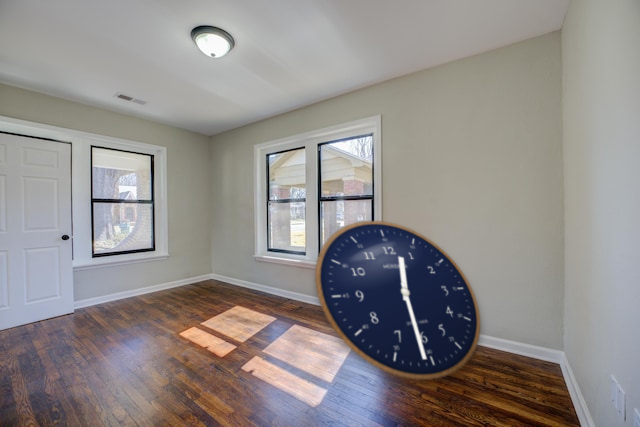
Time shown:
**12:31**
